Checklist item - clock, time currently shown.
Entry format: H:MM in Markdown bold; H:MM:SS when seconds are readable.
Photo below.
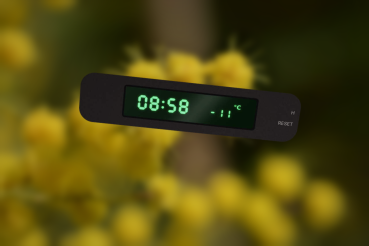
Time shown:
**8:58**
